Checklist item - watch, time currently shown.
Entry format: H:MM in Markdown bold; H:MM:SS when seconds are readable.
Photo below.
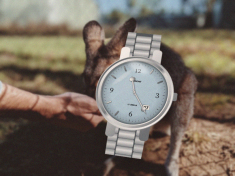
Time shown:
**11:24**
